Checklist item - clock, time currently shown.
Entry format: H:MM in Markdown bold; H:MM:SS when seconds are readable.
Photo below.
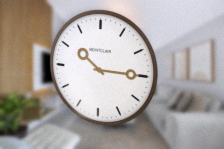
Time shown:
**10:15**
